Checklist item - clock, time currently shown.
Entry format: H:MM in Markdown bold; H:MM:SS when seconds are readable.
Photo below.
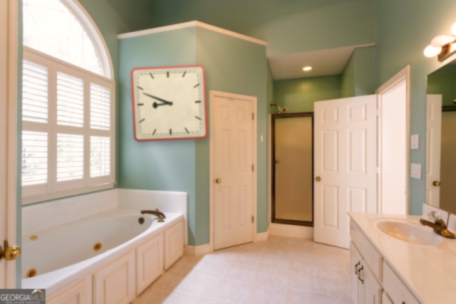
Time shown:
**8:49**
